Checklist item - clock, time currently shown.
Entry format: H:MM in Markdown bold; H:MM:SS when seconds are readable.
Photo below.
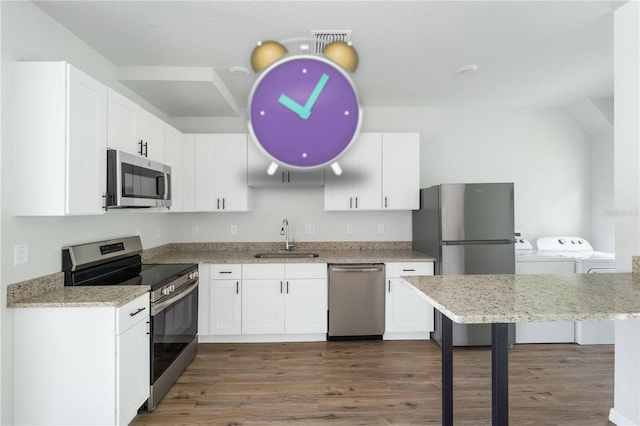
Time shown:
**10:05**
